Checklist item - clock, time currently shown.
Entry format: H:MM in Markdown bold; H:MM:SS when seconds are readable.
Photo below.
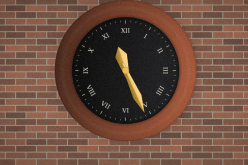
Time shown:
**11:26**
